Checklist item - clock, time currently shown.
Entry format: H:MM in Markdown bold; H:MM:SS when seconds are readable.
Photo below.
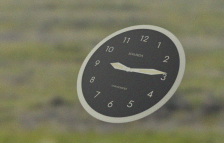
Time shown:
**9:14**
